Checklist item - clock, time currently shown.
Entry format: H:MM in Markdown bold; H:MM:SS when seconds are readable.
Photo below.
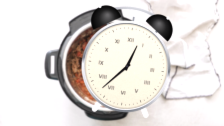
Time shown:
**12:37**
